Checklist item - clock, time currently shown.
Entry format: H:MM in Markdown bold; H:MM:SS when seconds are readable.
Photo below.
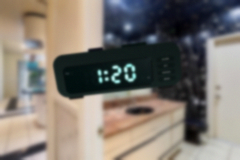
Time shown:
**1:20**
